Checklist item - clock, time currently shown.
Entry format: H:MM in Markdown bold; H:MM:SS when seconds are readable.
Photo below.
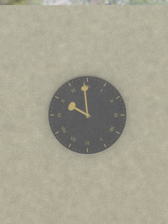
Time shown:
**9:59**
